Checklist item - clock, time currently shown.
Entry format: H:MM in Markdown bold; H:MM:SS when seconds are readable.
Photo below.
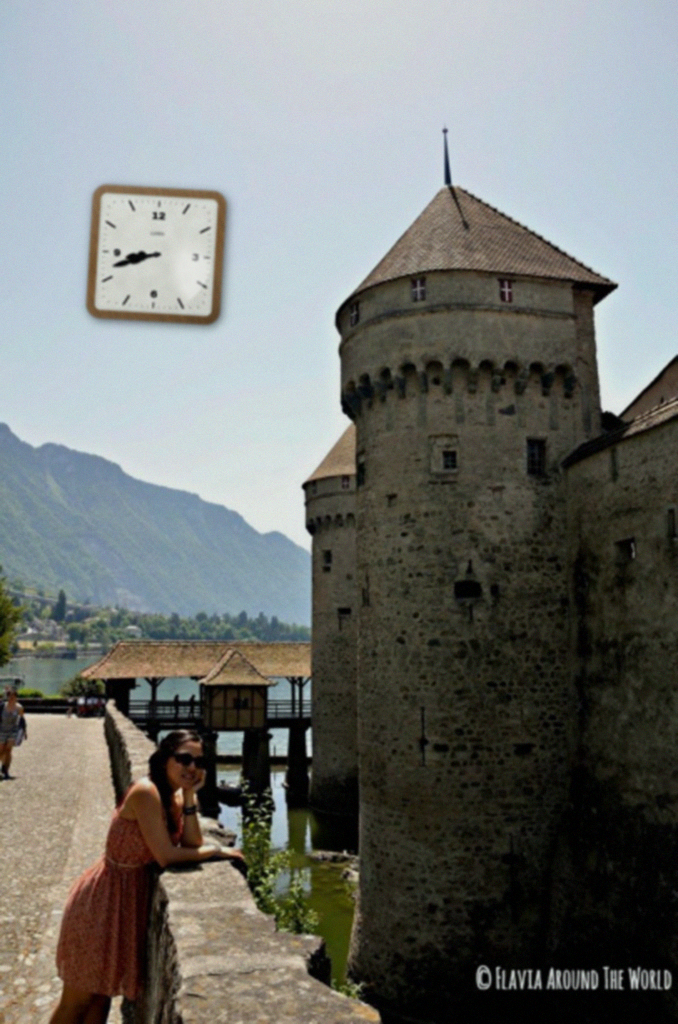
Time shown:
**8:42**
